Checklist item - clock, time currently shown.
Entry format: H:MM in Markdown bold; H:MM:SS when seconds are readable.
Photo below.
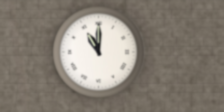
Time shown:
**11:00**
